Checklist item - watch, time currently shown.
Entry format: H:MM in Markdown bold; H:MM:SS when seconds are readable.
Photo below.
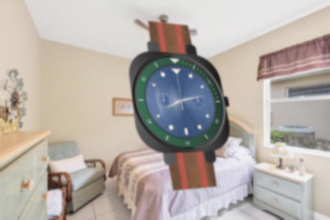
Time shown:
**8:13**
